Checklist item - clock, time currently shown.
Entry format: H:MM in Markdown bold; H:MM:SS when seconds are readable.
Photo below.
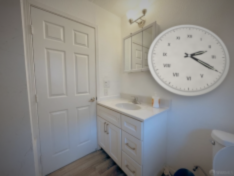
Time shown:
**2:20**
